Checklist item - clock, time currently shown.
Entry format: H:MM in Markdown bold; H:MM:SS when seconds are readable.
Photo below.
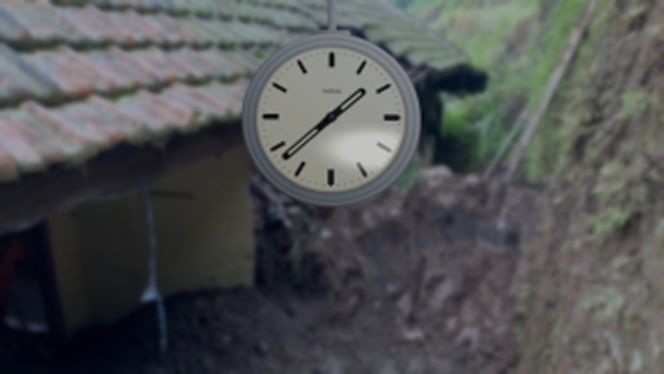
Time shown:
**1:38**
